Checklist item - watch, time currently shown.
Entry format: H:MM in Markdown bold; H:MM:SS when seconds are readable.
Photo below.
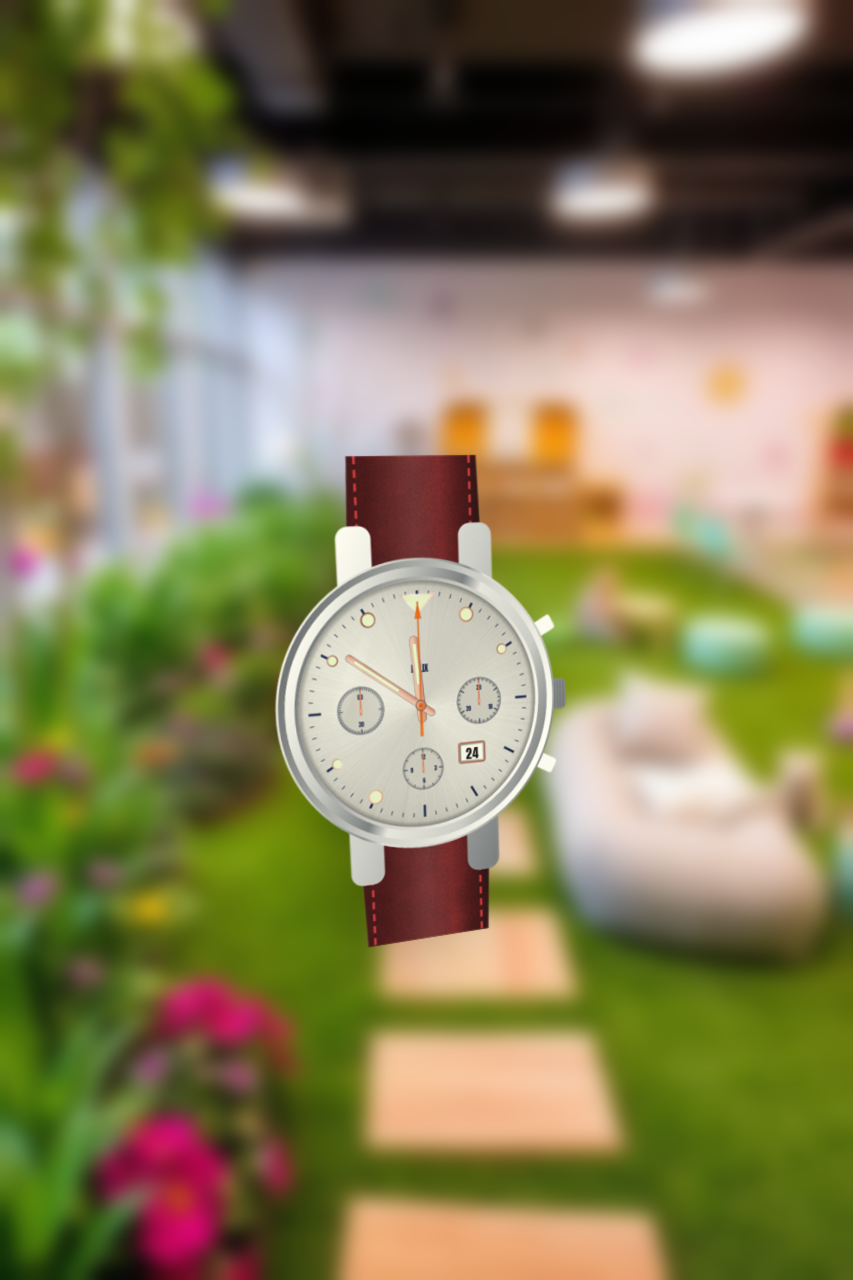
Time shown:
**11:51**
